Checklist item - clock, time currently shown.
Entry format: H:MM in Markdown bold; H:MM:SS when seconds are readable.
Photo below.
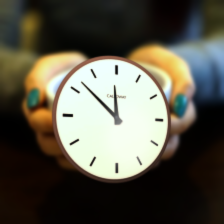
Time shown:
**11:52**
